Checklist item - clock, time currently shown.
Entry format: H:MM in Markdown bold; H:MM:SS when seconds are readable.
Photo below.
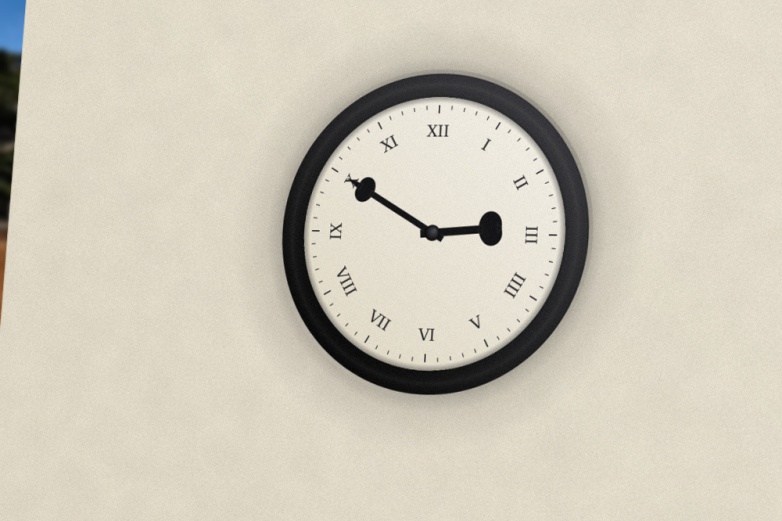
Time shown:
**2:50**
